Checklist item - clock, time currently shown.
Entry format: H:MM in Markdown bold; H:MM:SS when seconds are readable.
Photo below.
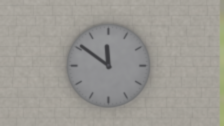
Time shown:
**11:51**
